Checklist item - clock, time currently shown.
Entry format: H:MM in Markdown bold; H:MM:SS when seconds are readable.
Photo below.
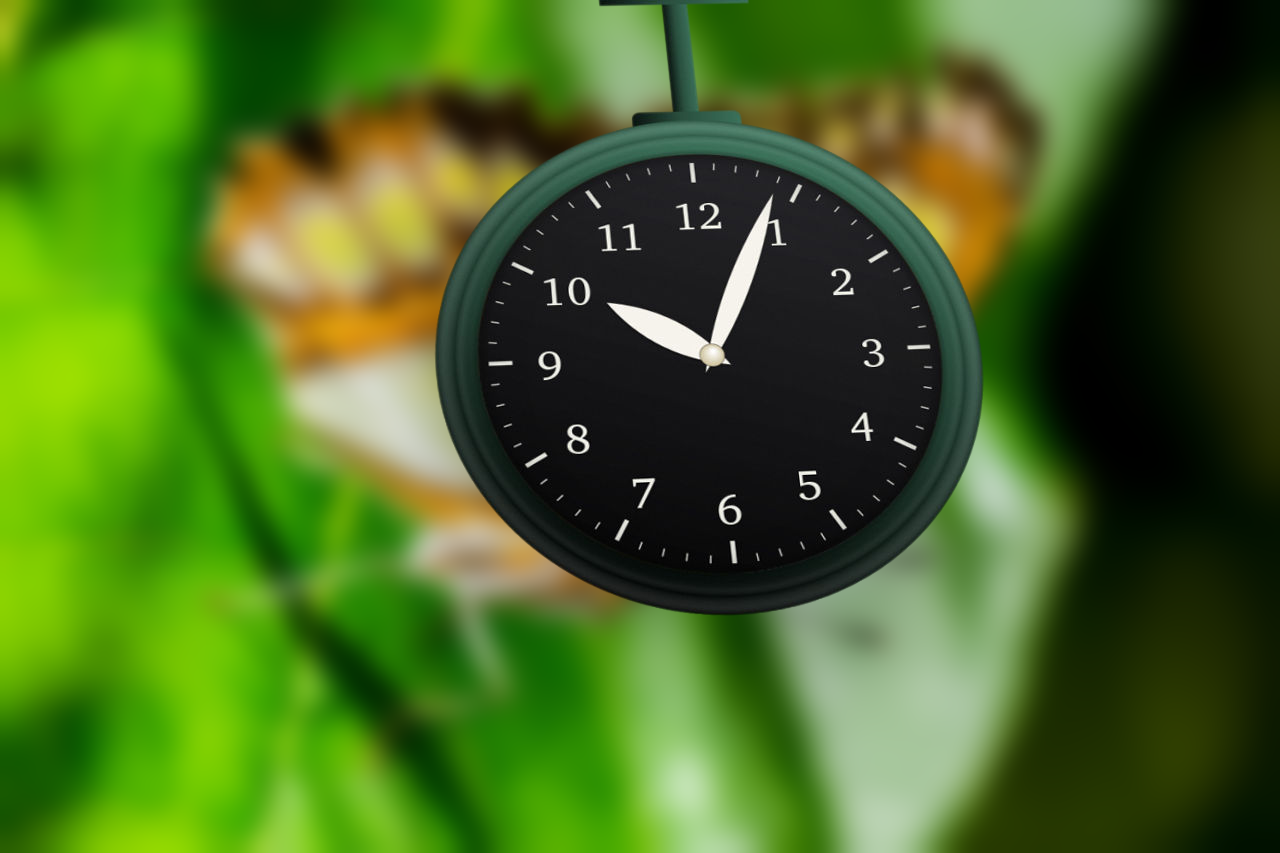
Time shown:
**10:04**
